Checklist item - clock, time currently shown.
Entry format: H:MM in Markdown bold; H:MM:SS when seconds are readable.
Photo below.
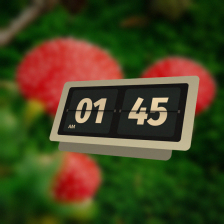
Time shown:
**1:45**
